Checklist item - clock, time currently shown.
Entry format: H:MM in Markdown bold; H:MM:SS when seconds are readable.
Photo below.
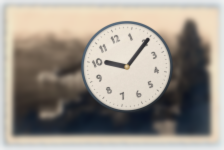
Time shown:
**10:10**
